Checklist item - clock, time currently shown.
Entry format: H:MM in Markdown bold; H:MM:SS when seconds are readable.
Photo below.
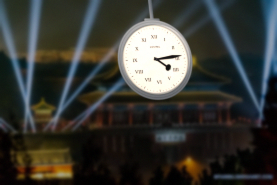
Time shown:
**4:14**
